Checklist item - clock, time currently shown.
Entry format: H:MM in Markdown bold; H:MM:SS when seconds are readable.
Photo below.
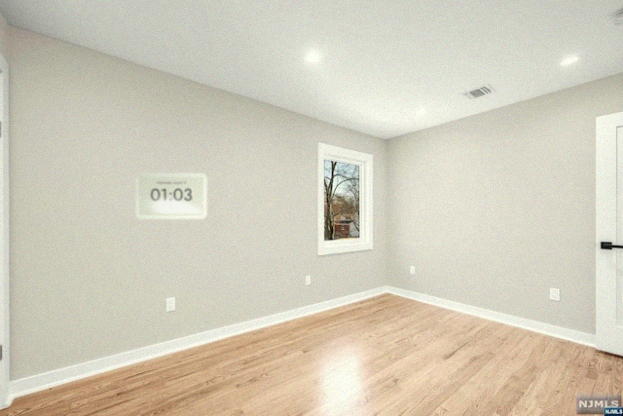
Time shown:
**1:03**
